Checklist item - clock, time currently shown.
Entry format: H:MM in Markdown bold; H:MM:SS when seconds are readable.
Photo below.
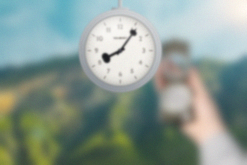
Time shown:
**8:06**
